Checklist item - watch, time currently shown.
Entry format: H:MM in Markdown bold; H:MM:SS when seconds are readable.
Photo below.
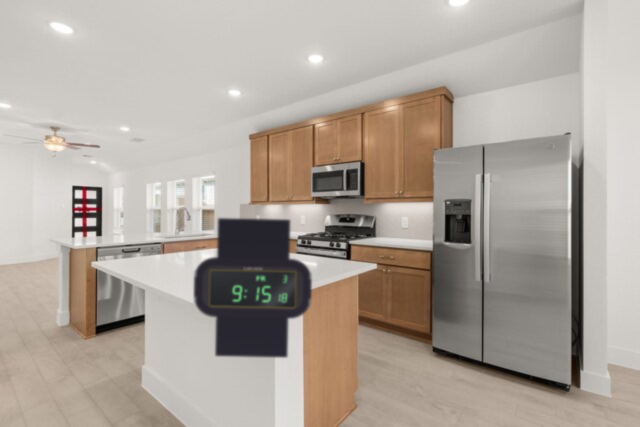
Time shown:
**9:15**
